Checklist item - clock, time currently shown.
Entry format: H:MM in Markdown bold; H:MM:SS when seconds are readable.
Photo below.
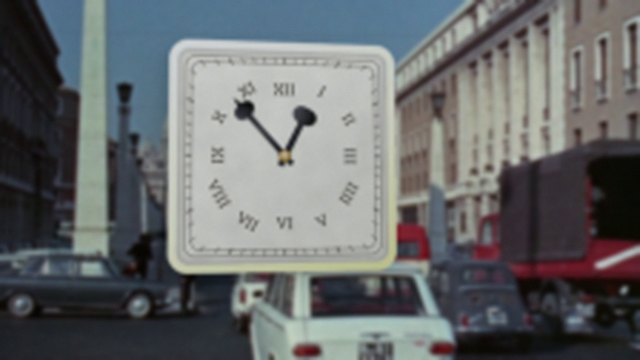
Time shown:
**12:53**
